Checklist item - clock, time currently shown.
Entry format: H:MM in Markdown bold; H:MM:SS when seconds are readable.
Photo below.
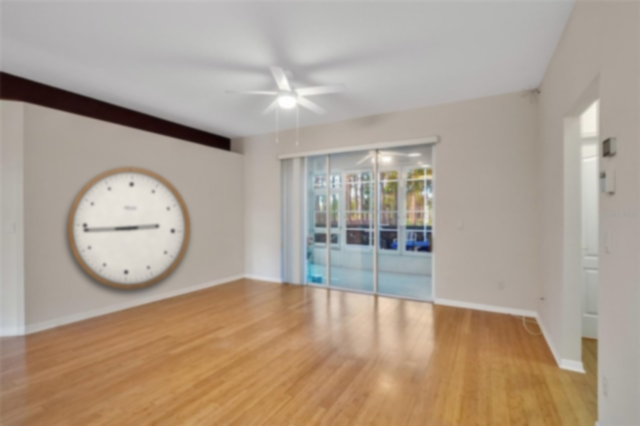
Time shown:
**2:44**
